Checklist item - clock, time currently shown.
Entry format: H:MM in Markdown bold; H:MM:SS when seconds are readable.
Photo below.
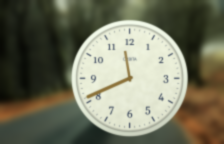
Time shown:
**11:41**
